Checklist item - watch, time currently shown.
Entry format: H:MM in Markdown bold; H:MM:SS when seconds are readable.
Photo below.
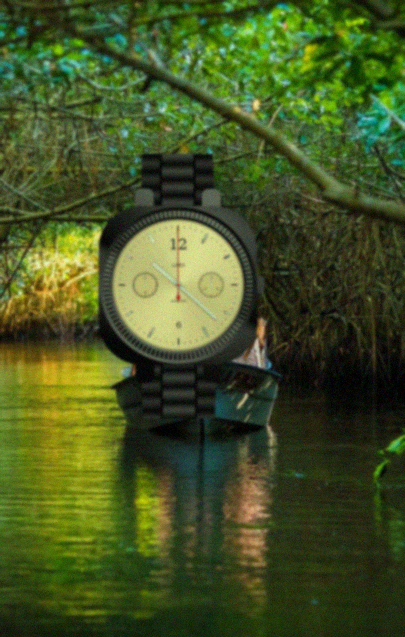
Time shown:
**10:22**
